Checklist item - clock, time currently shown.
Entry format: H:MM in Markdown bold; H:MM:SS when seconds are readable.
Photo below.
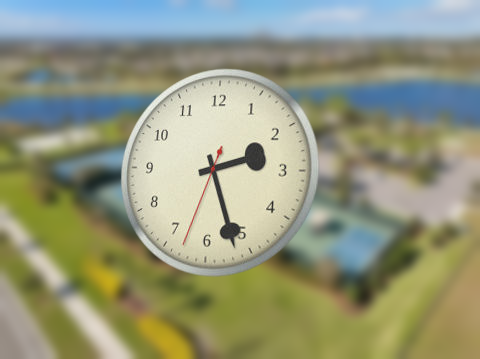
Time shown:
**2:26:33**
